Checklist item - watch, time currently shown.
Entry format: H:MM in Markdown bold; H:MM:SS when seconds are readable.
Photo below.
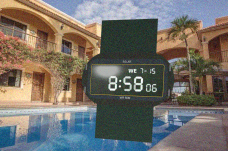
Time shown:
**8:58:06**
